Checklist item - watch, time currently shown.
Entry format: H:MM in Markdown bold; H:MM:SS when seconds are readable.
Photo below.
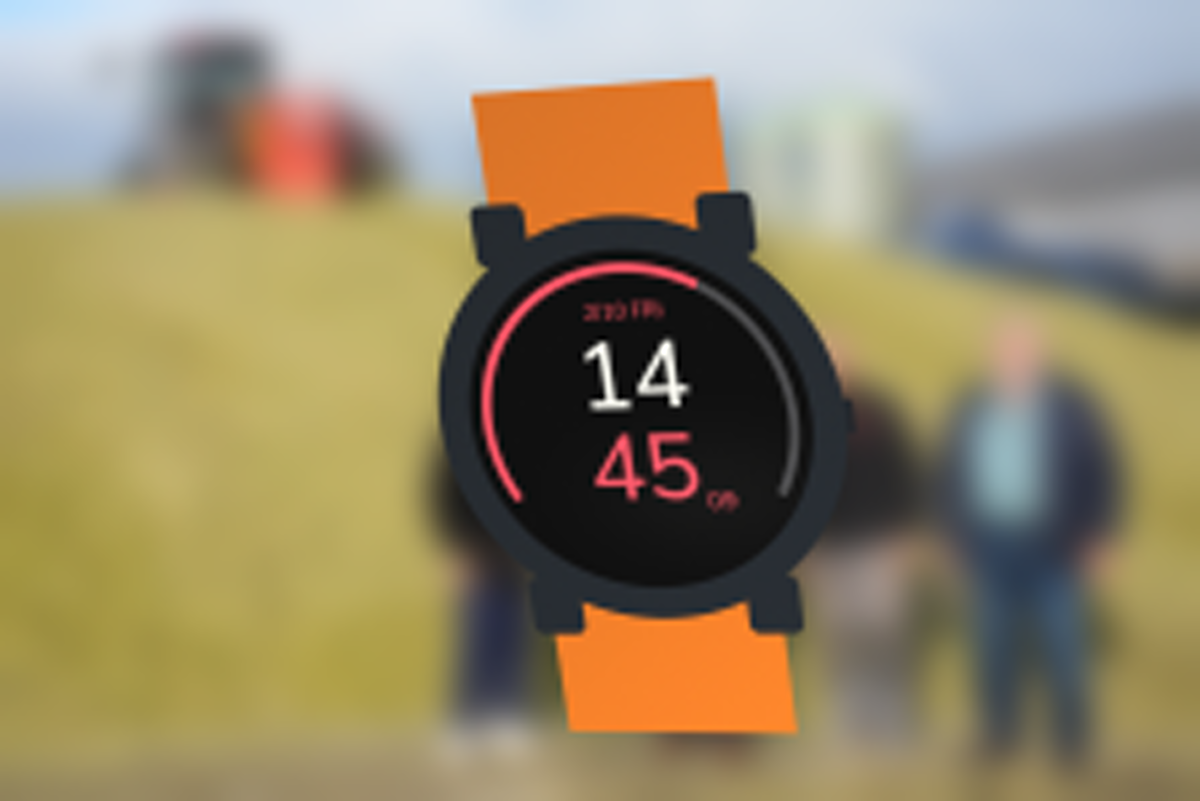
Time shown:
**14:45**
